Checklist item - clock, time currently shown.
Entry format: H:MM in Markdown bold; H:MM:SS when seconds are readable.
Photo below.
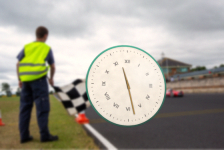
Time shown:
**11:28**
